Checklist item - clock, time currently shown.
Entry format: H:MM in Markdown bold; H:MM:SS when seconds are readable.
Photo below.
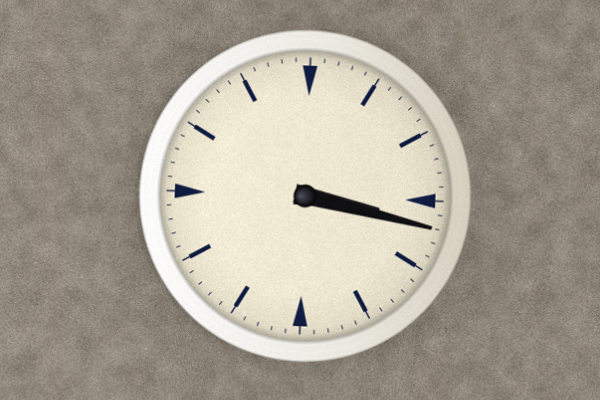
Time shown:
**3:17**
